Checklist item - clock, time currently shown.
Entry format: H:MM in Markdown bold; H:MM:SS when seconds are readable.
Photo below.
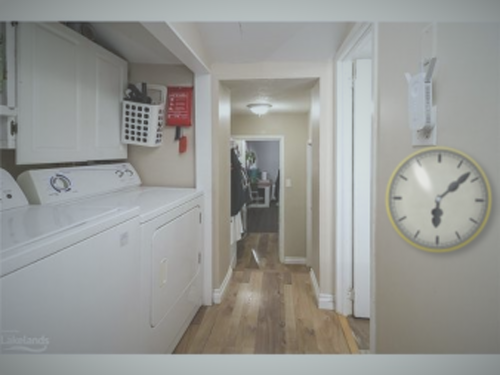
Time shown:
**6:08**
